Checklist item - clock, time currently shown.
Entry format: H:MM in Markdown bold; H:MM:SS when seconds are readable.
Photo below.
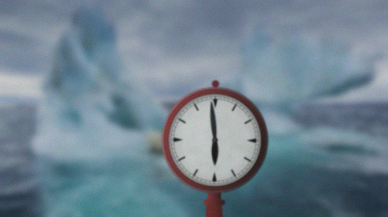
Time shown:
**5:59**
